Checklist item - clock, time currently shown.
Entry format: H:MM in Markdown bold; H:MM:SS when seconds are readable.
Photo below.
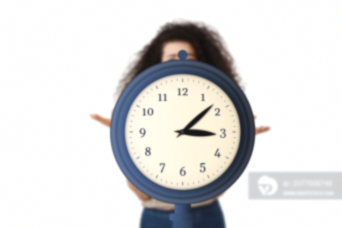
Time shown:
**3:08**
